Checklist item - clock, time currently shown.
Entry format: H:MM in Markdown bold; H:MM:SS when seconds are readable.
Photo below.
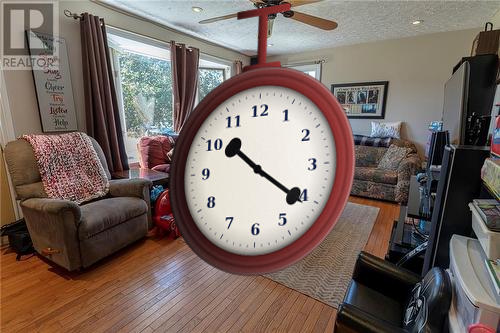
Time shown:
**10:21**
